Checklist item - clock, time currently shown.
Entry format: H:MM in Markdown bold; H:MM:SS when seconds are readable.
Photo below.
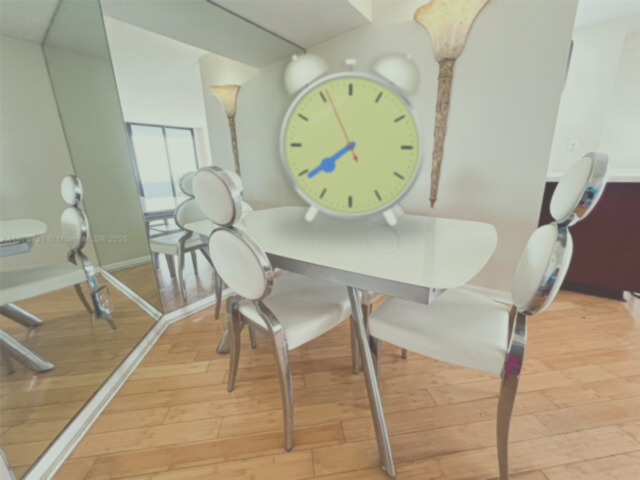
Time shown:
**7:38:56**
